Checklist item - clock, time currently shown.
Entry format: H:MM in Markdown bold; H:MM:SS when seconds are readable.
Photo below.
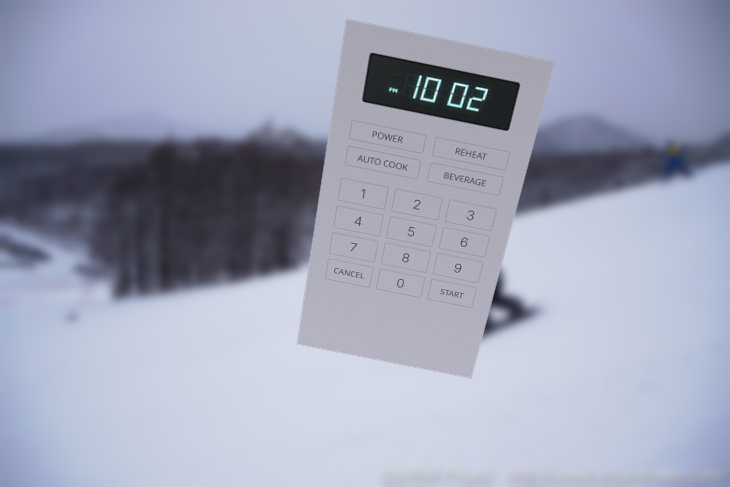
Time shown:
**10:02**
